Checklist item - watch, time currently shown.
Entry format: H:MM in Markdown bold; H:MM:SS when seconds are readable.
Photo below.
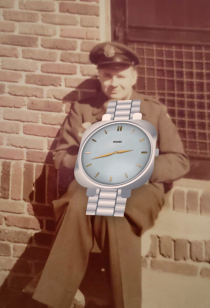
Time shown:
**2:42**
